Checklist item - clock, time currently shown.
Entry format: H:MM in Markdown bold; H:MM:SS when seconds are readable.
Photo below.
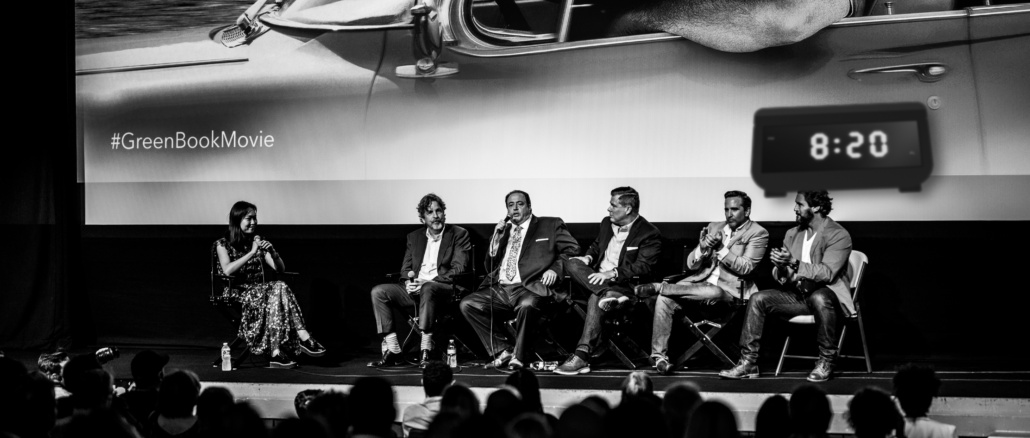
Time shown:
**8:20**
